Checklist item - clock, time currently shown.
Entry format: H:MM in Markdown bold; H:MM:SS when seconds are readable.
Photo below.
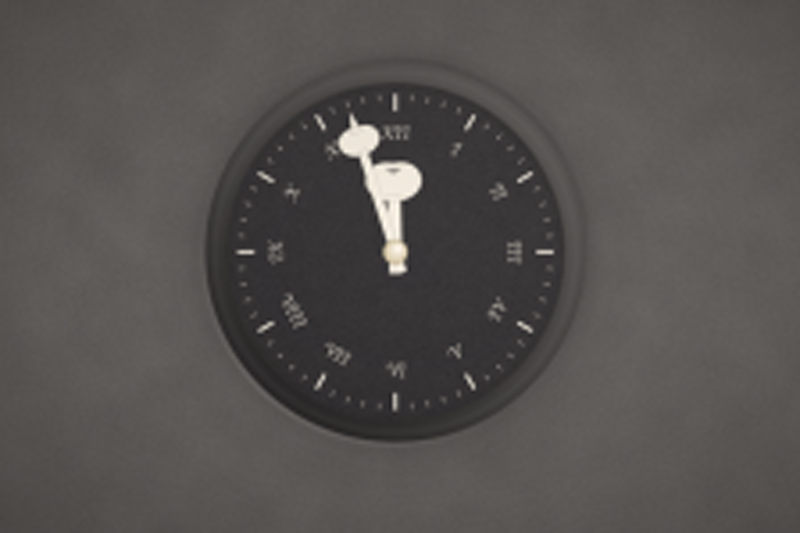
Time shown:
**11:57**
